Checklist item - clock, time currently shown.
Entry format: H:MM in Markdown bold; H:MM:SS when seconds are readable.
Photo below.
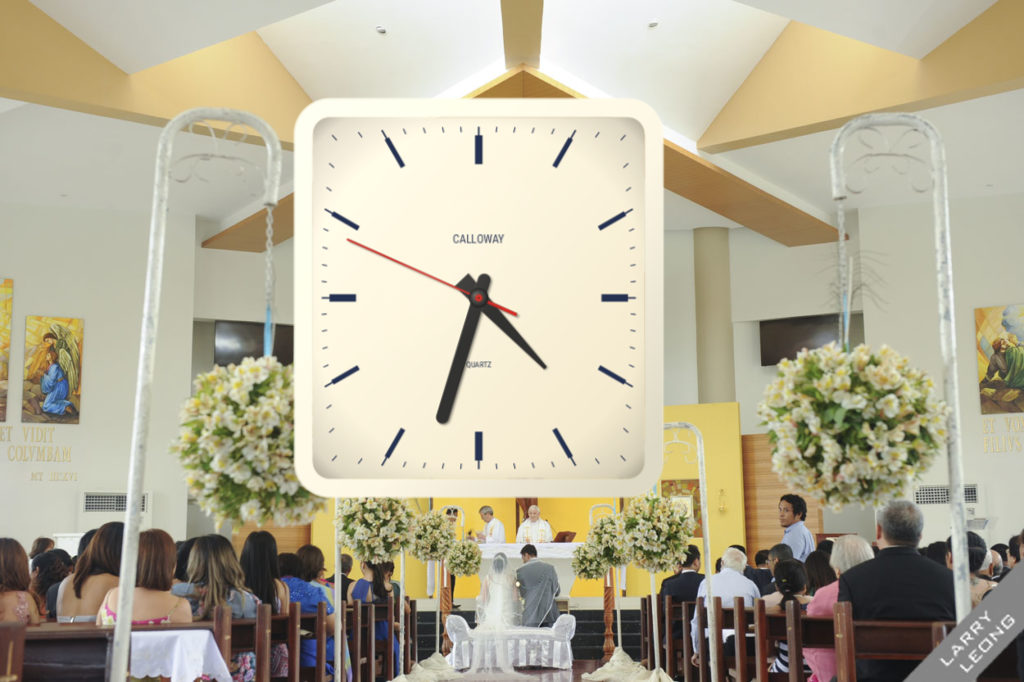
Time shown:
**4:32:49**
